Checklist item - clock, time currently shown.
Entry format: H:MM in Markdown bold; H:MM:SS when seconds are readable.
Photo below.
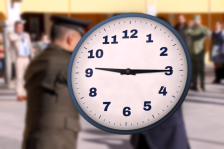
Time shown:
**9:15**
